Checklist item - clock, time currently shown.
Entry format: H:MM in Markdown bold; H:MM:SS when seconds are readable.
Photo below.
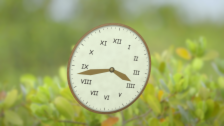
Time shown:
**3:43**
